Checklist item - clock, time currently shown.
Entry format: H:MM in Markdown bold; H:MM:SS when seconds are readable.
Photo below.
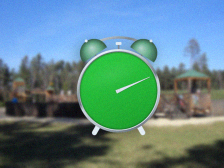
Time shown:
**2:11**
